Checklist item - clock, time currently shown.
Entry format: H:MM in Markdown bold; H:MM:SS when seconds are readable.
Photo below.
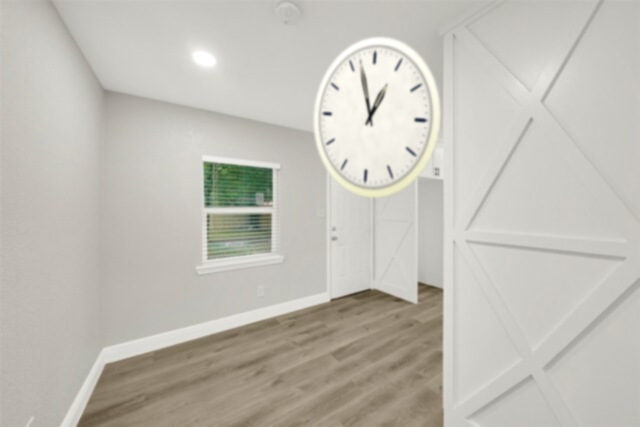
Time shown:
**12:57**
